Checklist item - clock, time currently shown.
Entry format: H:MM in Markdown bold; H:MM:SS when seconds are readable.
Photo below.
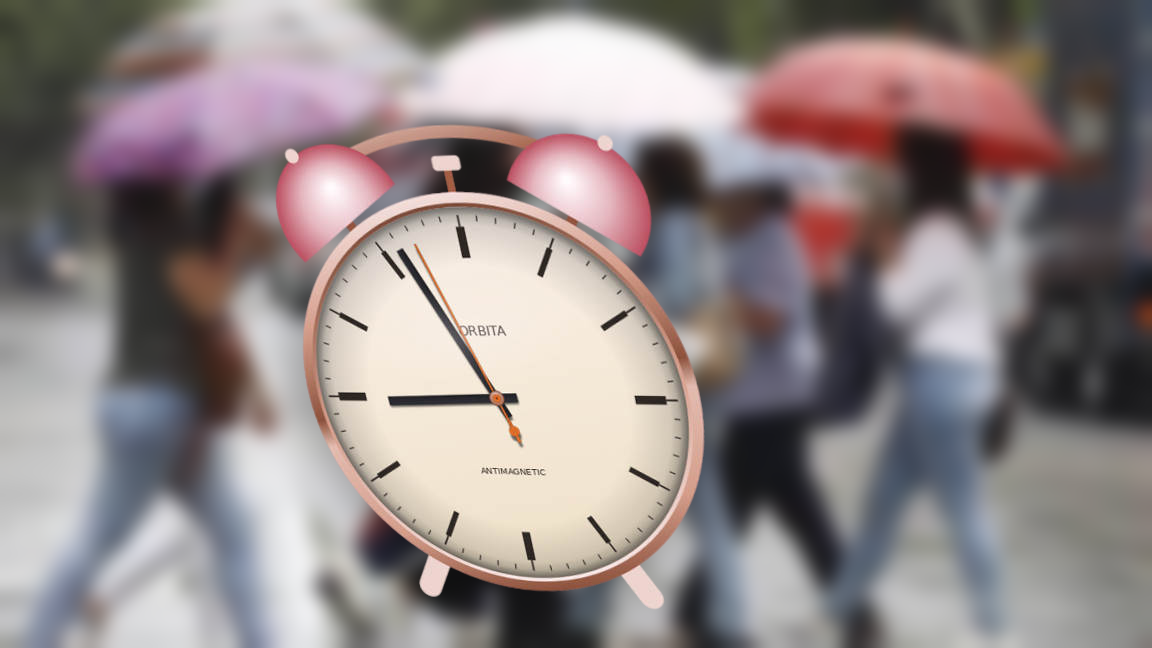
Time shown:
**8:55:57**
